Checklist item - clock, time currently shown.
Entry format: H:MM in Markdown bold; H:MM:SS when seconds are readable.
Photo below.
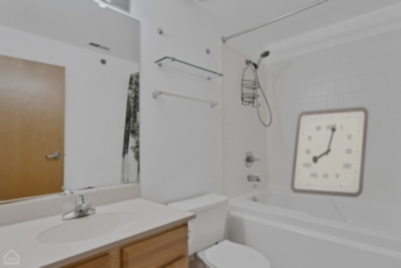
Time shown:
**8:02**
